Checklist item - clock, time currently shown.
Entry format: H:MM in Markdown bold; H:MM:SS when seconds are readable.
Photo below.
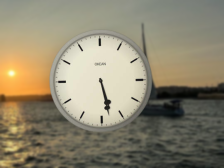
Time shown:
**5:28**
